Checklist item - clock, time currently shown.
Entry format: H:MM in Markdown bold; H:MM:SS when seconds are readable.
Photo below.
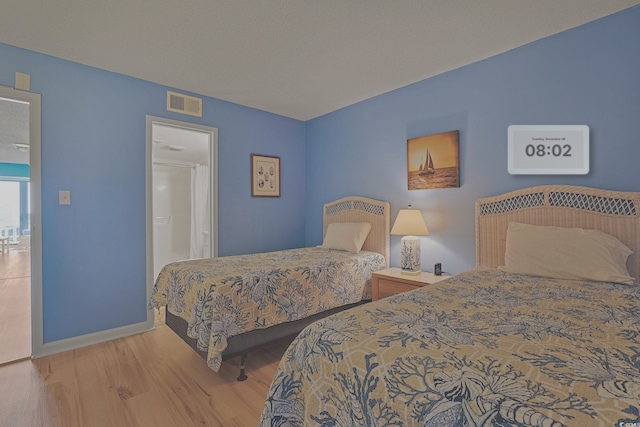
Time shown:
**8:02**
